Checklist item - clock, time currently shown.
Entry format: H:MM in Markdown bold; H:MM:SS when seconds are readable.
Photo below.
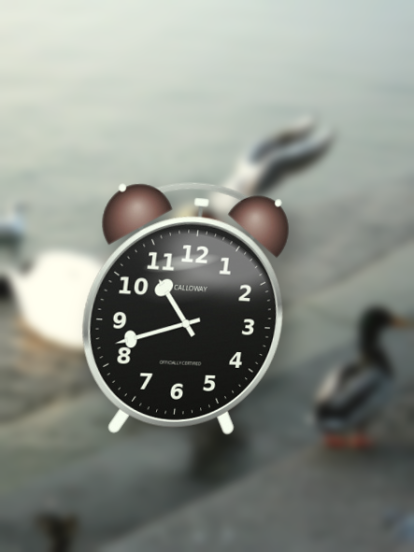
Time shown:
**10:42**
